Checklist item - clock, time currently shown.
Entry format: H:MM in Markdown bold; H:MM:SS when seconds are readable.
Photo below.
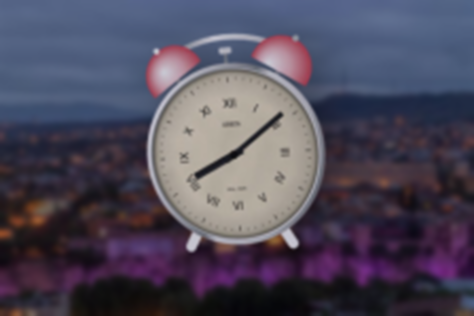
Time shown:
**8:09**
